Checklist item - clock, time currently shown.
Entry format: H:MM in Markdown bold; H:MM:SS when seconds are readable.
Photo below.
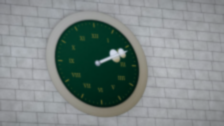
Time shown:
**2:11**
